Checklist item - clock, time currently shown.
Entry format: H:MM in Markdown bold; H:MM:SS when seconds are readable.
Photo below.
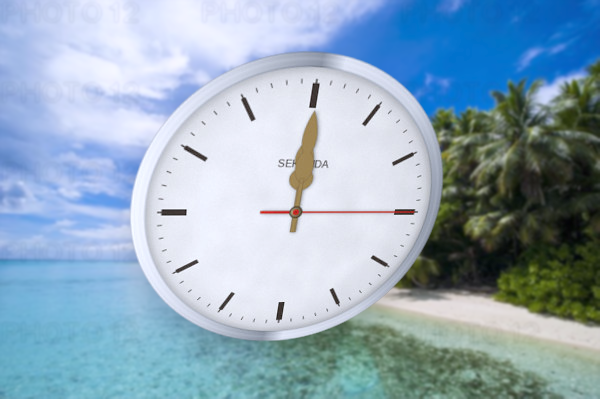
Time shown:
**12:00:15**
